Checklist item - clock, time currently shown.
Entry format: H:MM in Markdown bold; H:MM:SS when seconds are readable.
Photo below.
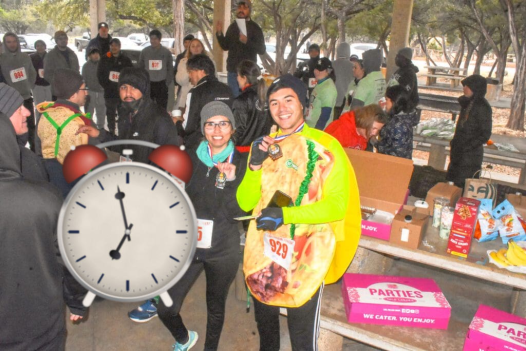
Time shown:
**6:58**
